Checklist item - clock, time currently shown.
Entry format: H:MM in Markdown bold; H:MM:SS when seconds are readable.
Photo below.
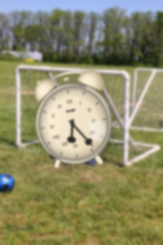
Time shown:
**6:24**
